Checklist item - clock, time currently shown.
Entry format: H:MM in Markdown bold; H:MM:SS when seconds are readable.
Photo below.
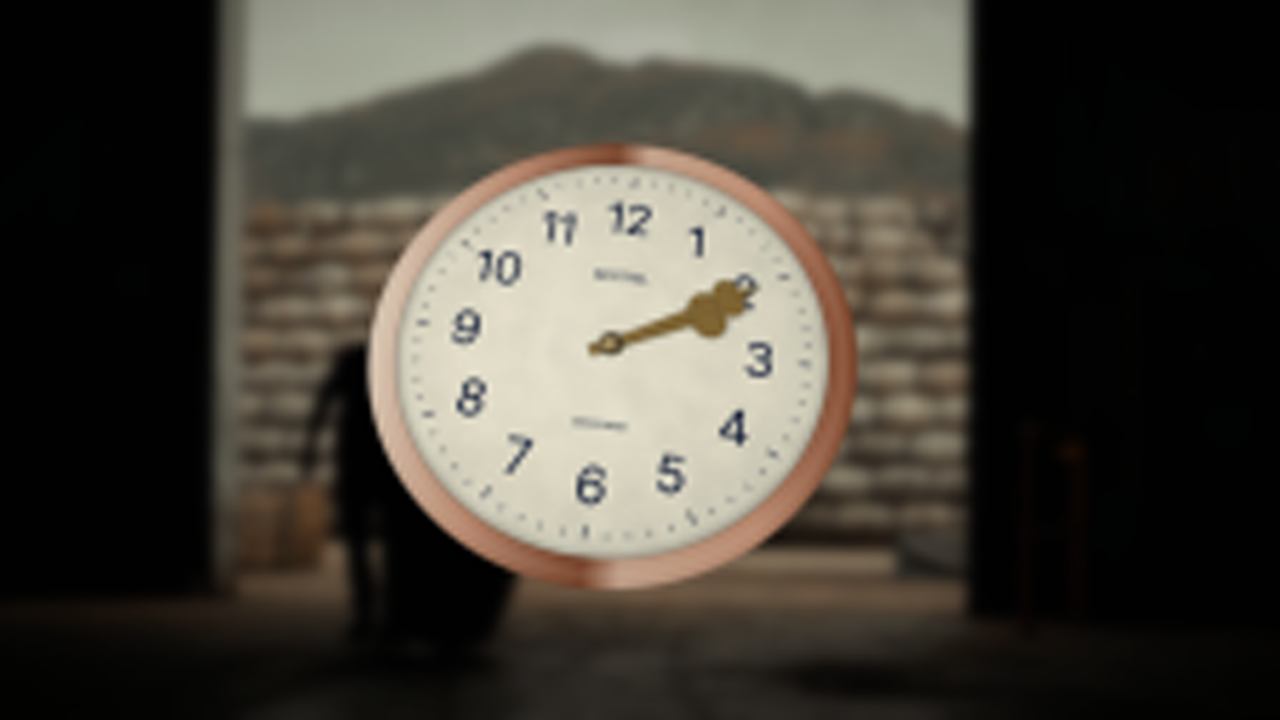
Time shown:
**2:10**
